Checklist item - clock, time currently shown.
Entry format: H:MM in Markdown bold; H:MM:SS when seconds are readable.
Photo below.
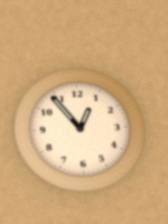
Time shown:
**12:54**
